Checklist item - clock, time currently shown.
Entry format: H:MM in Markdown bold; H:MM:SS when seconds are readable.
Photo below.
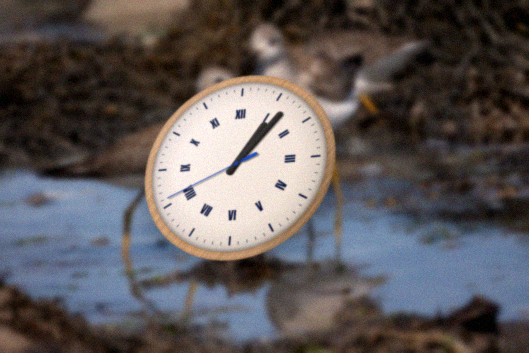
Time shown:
**1:06:41**
